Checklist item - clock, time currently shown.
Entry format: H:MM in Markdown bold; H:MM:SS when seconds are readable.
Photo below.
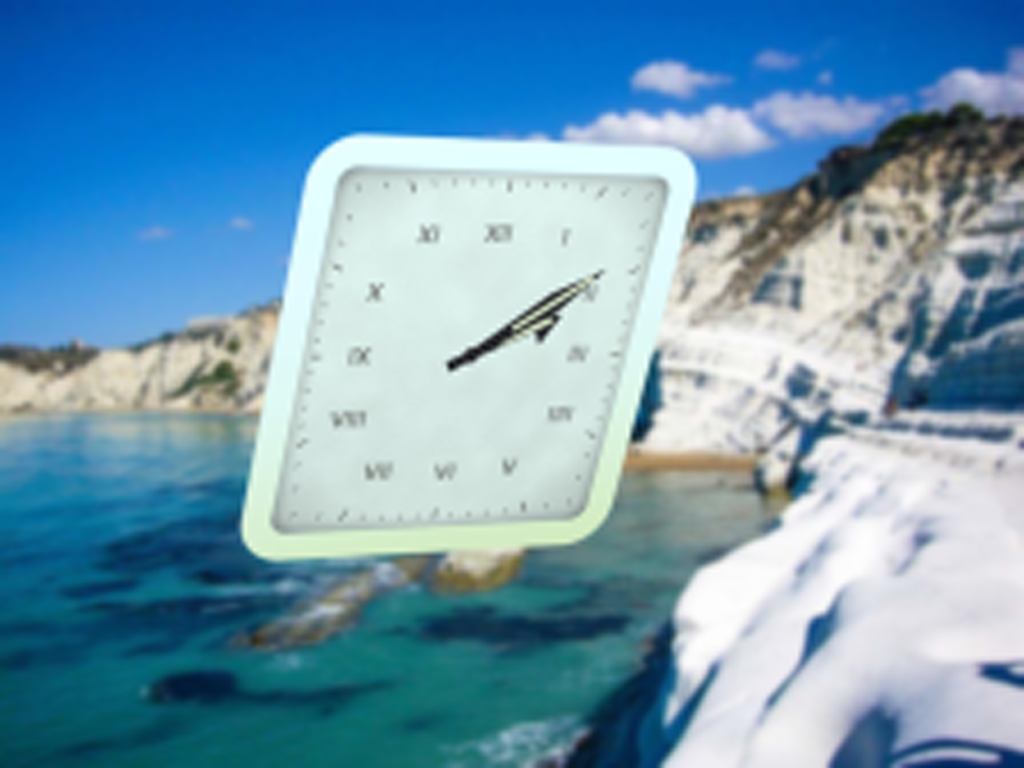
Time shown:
**2:09**
